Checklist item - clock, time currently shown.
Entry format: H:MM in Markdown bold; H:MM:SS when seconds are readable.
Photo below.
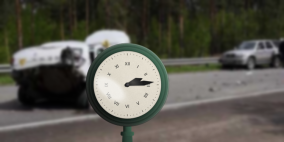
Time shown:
**2:14**
